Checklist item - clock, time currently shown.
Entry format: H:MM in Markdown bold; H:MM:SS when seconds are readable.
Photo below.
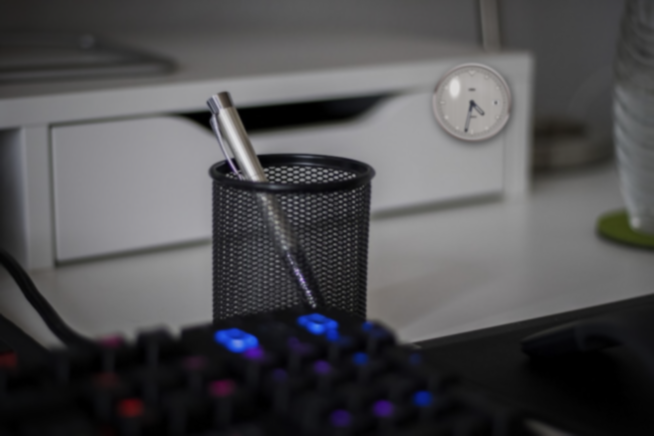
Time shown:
**4:32**
